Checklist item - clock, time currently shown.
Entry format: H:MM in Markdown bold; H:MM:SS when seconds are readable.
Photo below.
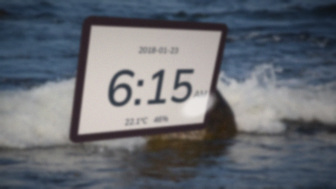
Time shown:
**6:15**
